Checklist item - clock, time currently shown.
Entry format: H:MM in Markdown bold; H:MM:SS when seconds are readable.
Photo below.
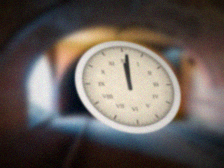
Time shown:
**12:01**
